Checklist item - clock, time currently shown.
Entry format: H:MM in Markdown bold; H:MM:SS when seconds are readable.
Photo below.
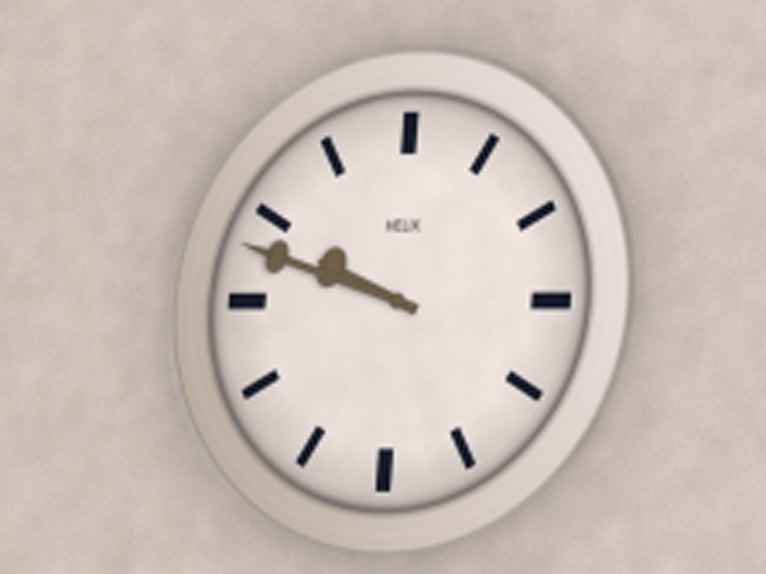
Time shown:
**9:48**
